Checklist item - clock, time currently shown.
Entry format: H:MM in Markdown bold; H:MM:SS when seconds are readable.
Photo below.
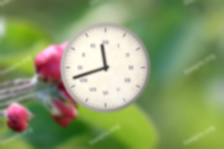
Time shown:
**11:42**
